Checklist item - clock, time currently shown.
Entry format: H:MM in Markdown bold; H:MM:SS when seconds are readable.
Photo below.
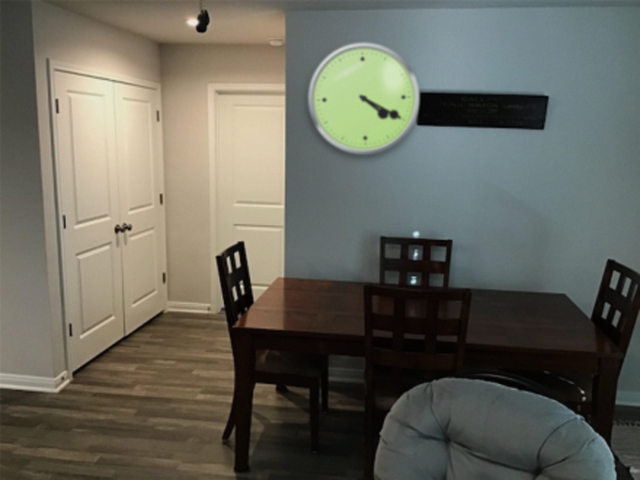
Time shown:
**4:20**
